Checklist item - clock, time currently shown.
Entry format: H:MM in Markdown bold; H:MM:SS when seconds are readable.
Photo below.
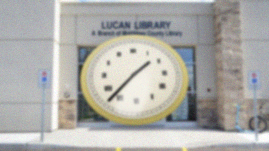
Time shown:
**1:37**
